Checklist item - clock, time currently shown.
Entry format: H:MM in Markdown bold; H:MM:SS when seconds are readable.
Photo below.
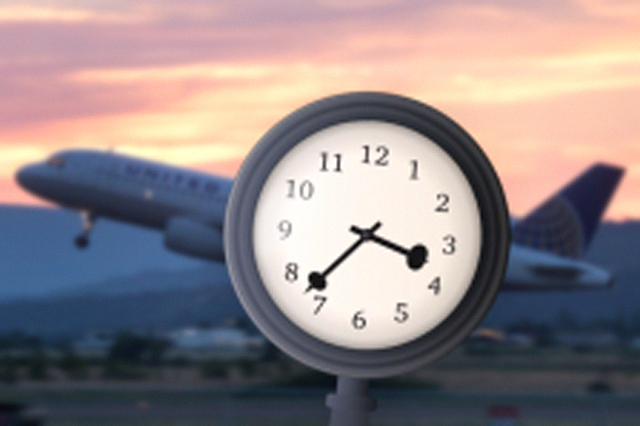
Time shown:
**3:37**
